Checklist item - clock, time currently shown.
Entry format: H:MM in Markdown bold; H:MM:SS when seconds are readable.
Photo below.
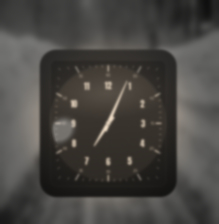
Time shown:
**7:04**
